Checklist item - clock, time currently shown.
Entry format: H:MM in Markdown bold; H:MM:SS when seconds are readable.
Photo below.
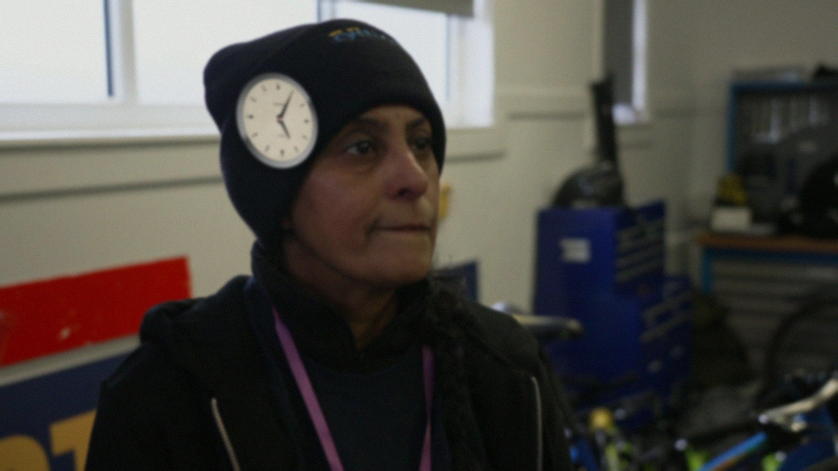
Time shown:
**5:05**
